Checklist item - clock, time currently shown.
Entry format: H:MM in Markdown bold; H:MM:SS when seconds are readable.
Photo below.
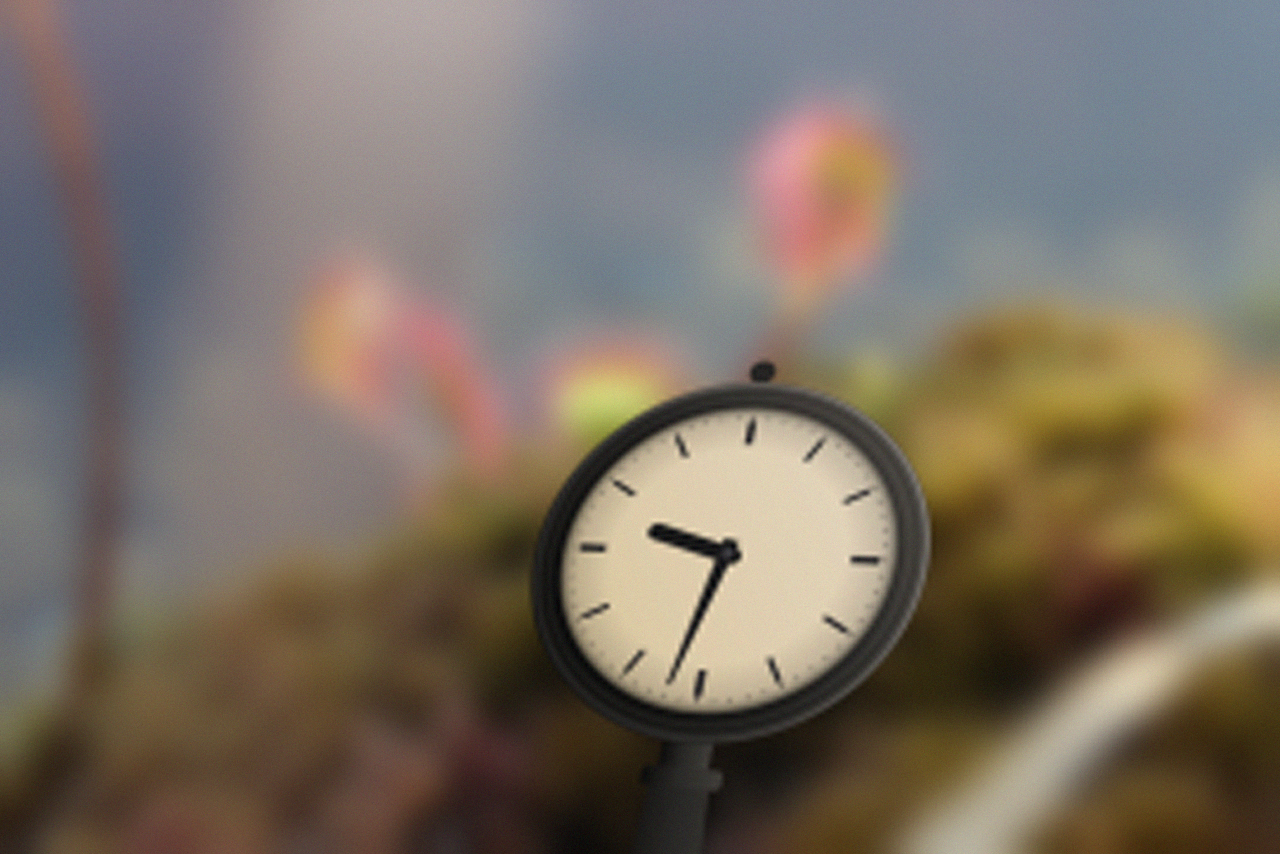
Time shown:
**9:32**
